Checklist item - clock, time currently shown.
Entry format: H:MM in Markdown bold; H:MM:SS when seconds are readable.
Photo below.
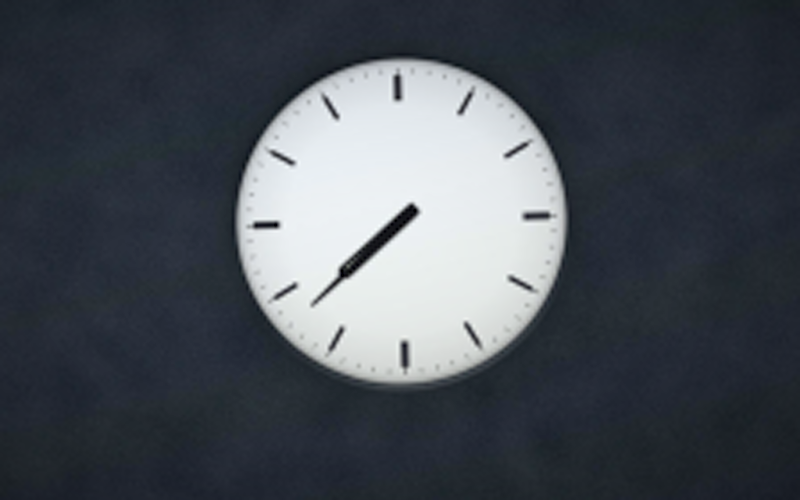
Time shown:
**7:38**
